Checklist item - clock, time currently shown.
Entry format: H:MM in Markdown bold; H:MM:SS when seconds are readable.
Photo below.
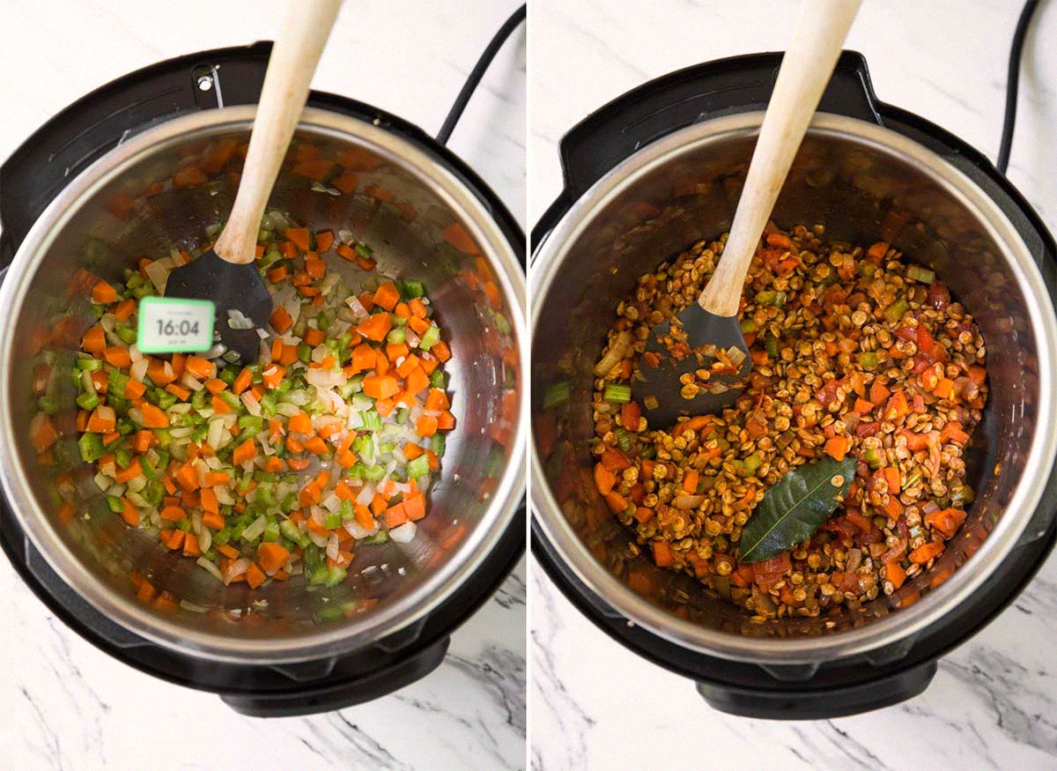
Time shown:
**16:04**
